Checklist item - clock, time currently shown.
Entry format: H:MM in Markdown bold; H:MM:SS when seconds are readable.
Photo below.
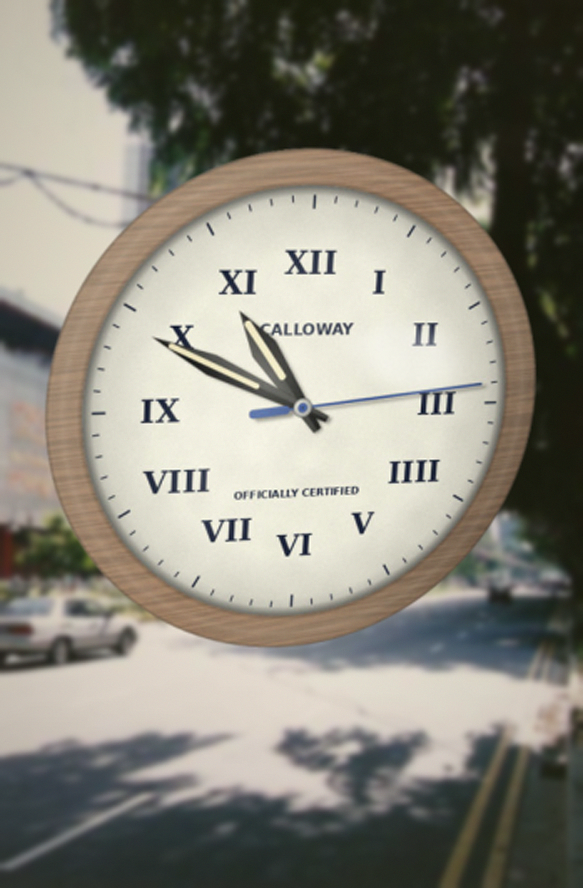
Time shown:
**10:49:14**
